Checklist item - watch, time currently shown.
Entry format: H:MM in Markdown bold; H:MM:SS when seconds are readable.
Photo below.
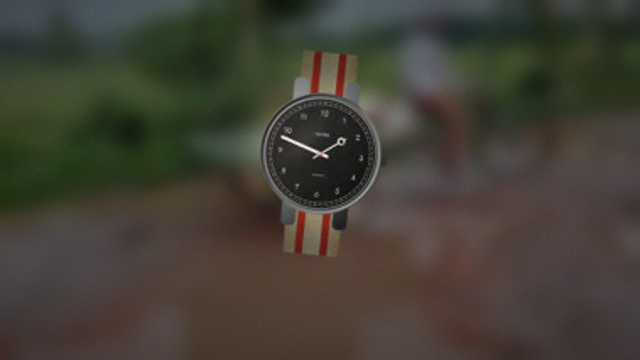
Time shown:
**1:48**
